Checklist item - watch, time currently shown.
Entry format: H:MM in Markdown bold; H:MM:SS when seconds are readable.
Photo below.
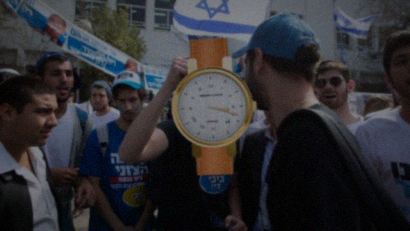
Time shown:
**3:18**
